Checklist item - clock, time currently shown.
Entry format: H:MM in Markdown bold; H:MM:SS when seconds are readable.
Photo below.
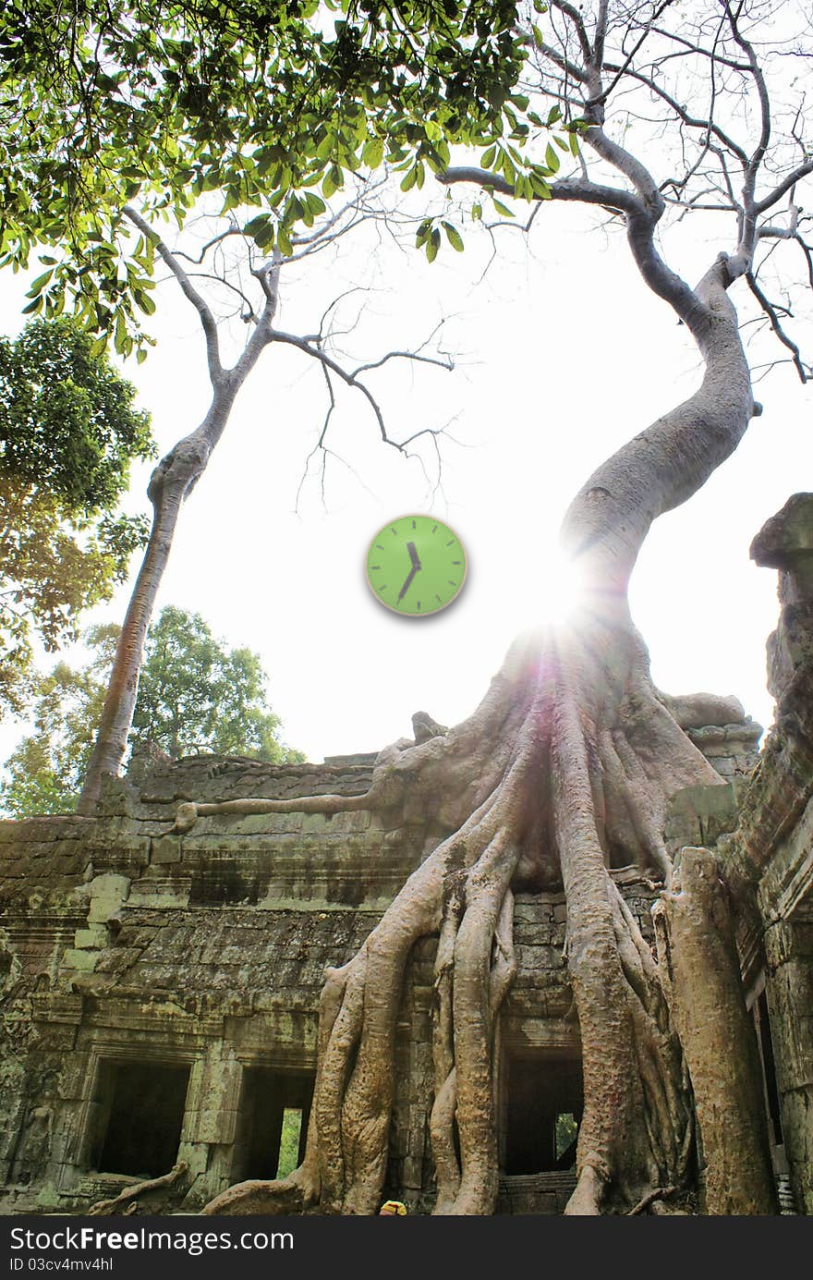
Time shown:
**11:35**
